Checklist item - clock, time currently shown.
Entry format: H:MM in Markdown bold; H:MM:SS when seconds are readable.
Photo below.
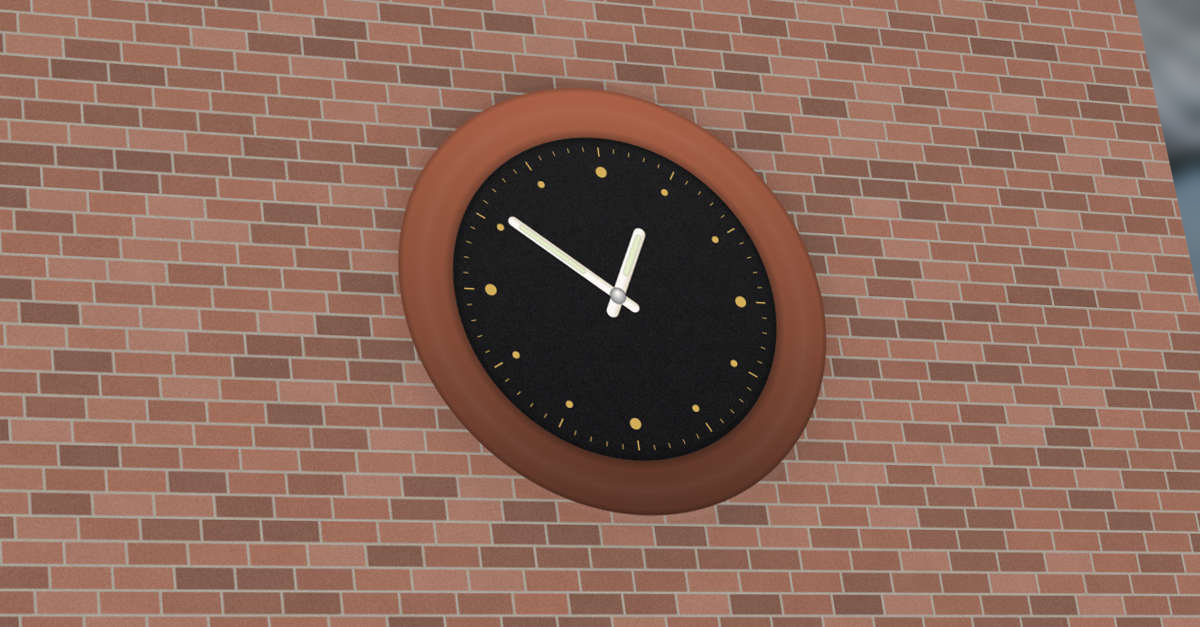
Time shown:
**12:51**
